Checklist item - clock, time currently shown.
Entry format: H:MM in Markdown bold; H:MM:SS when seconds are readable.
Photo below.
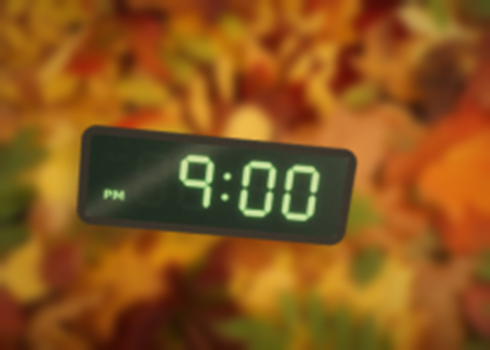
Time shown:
**9:00**
